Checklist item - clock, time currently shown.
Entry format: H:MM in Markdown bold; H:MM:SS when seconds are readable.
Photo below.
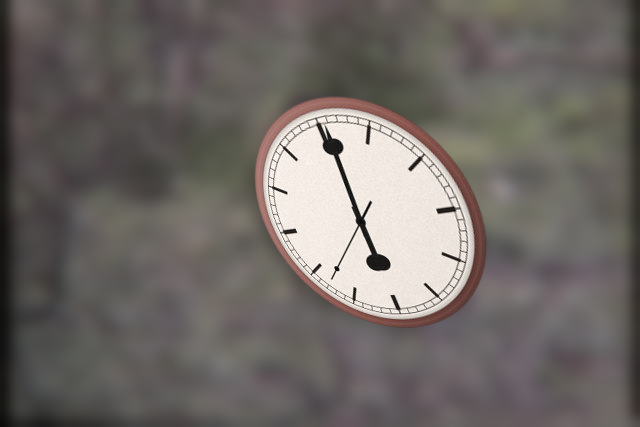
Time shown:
**6:00:38**
